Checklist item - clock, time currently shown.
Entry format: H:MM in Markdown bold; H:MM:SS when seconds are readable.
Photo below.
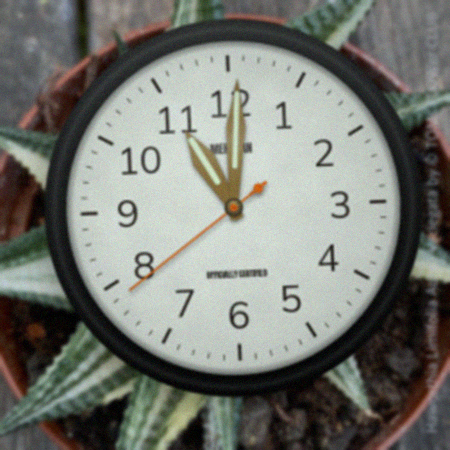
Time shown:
**11:00:39**
